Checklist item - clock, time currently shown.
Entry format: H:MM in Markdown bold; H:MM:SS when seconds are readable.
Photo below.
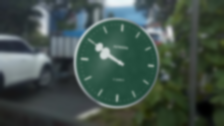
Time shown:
**9:50**
